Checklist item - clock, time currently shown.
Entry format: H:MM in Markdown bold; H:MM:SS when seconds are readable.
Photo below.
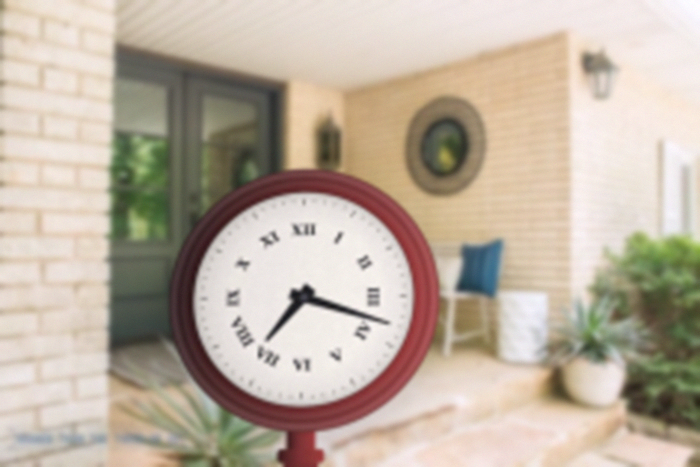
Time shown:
**7:18**
